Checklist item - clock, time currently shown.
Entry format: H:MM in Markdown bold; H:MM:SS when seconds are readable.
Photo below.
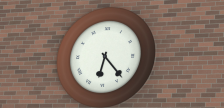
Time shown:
**6:23**
